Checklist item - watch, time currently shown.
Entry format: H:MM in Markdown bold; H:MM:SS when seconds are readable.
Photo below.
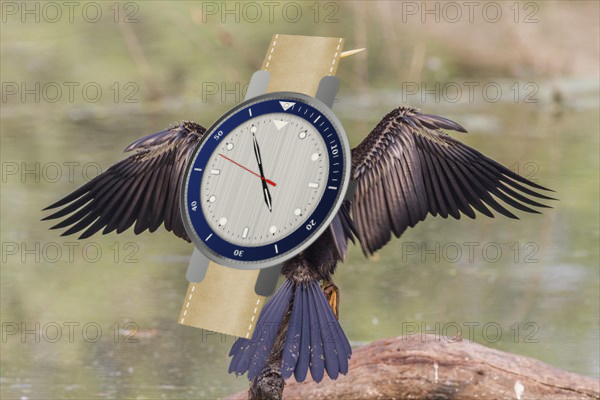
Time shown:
**4:54:48**
